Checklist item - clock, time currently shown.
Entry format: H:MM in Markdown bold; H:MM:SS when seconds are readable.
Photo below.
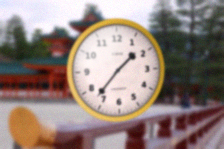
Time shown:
**1:37**
